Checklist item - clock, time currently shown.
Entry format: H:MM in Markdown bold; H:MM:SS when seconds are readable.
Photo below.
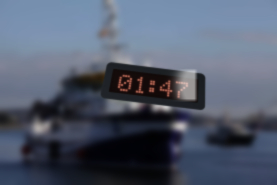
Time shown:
**1:47**
